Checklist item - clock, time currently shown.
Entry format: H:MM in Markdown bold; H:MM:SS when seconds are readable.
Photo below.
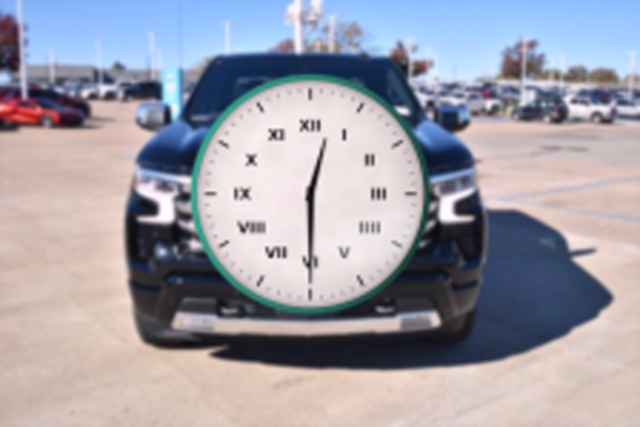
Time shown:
**12:30**
